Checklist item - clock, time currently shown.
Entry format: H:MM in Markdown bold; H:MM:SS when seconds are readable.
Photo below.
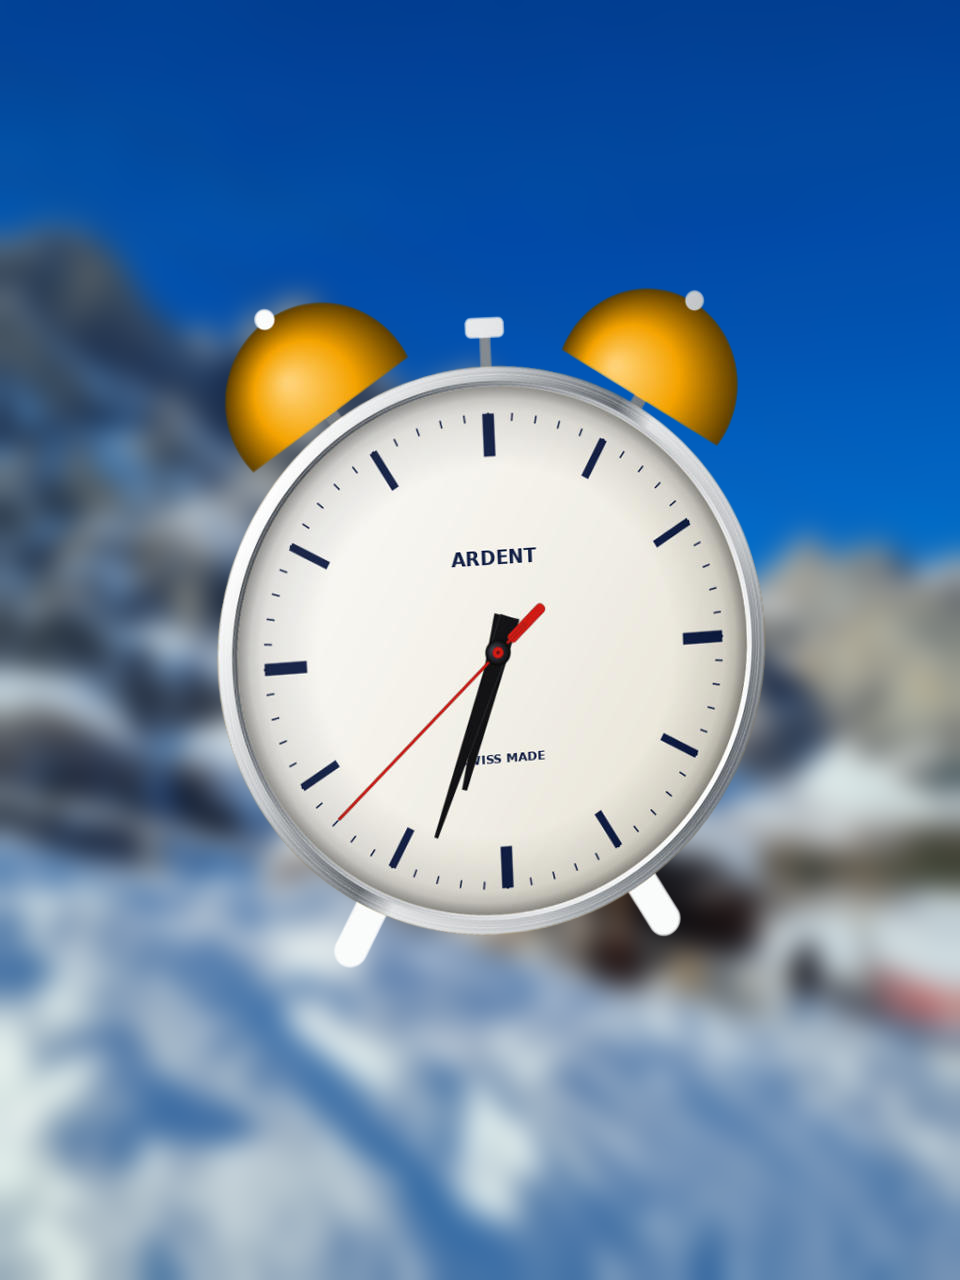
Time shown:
**6:33:38**
